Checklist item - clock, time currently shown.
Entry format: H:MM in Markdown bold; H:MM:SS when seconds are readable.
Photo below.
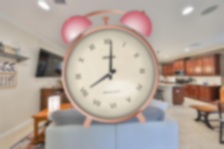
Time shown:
**8:01**
